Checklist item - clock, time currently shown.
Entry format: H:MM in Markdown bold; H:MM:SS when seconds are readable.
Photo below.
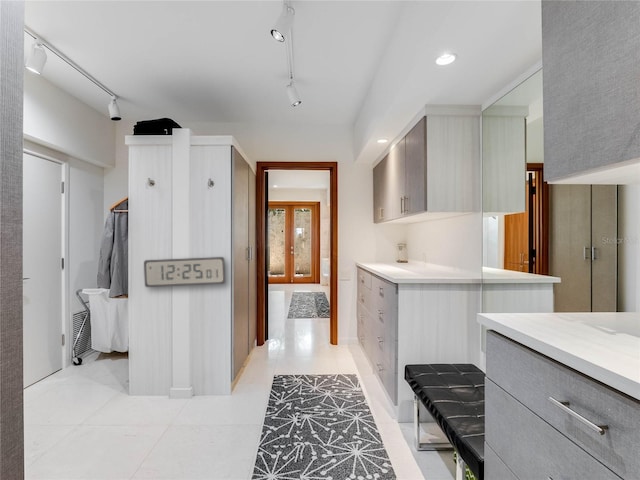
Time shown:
**12:25**
